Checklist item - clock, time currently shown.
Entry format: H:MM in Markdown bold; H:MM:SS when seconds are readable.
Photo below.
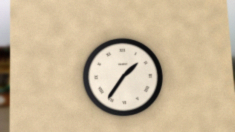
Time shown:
**1:36**
